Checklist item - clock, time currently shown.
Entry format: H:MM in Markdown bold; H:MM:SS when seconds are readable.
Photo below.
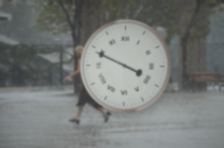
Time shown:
**3:49**
